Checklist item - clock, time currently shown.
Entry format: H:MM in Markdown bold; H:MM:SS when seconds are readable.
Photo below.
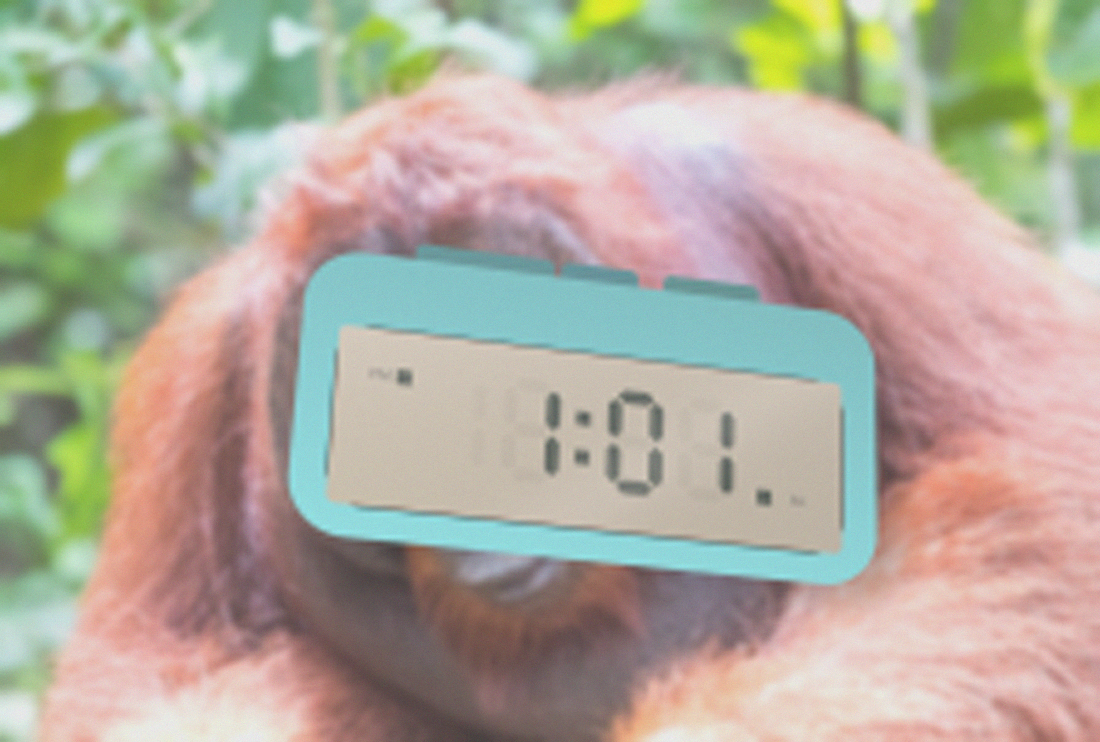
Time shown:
**1:01**
